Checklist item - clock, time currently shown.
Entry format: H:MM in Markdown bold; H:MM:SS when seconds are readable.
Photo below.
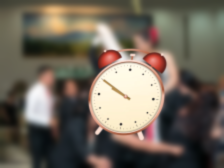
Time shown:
**9:50**
